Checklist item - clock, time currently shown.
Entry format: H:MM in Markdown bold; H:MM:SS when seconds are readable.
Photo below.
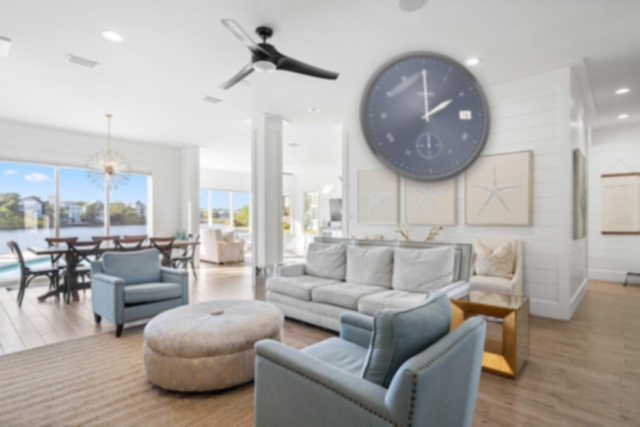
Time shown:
**2:00**
